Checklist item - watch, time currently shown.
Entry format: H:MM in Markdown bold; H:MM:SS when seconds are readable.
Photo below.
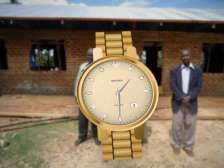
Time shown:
**1:30**
